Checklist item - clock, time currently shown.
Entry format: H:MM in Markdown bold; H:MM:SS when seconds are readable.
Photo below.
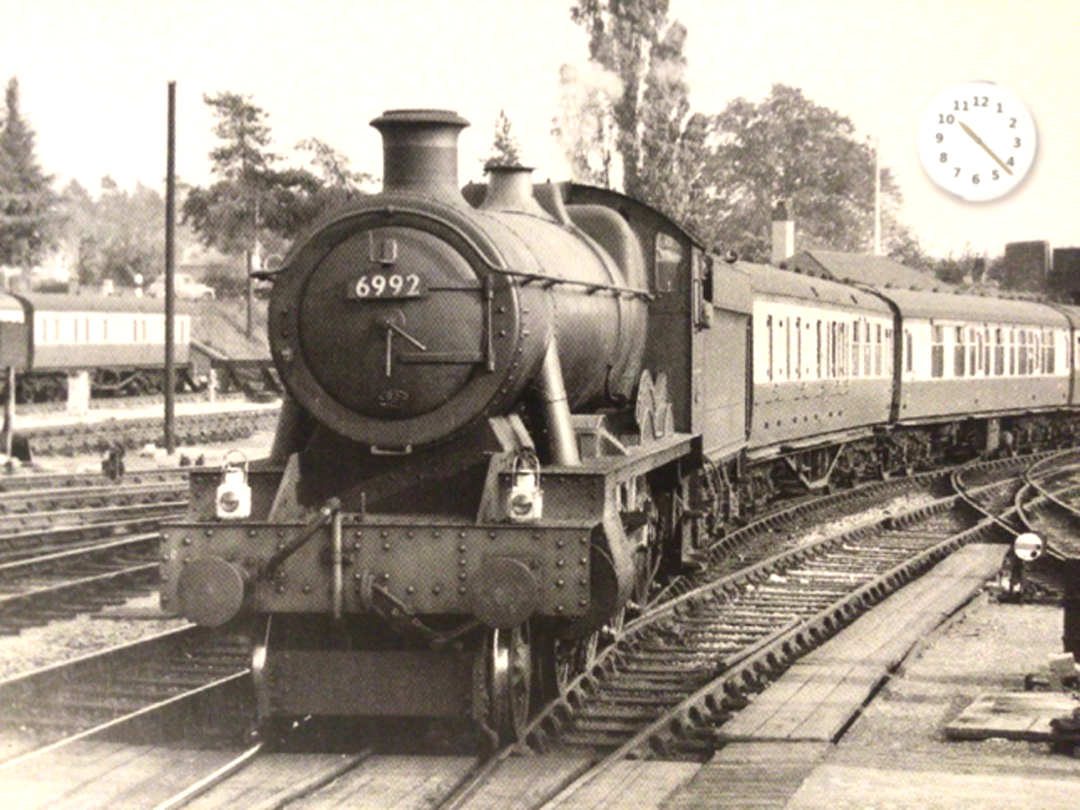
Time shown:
**10:22**
